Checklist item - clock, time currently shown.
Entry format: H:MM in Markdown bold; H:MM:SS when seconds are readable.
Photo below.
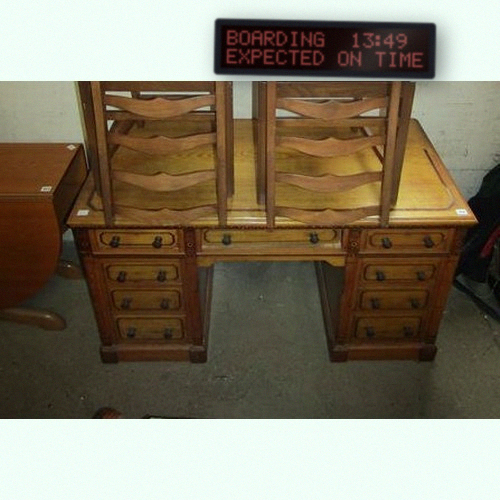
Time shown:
**13:49**
